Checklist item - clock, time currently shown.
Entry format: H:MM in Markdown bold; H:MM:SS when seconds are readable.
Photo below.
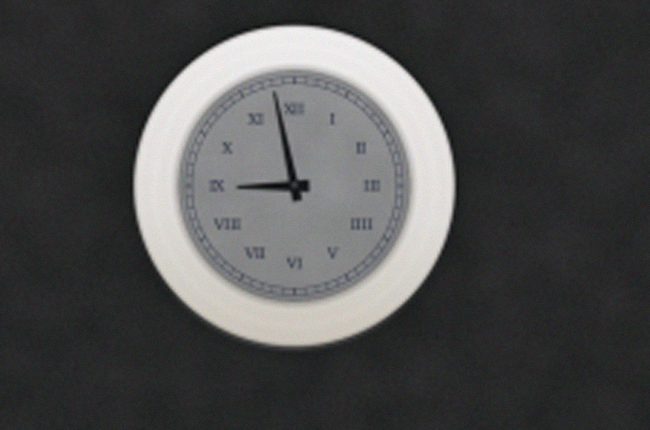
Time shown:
**8:58**
